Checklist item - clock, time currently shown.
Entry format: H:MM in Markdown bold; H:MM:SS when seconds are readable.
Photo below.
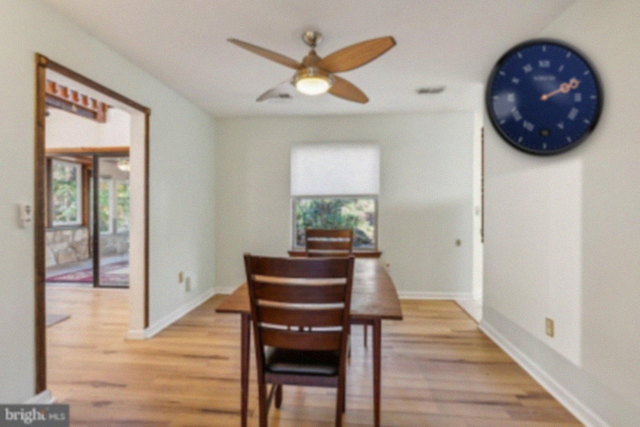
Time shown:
**2:11**
